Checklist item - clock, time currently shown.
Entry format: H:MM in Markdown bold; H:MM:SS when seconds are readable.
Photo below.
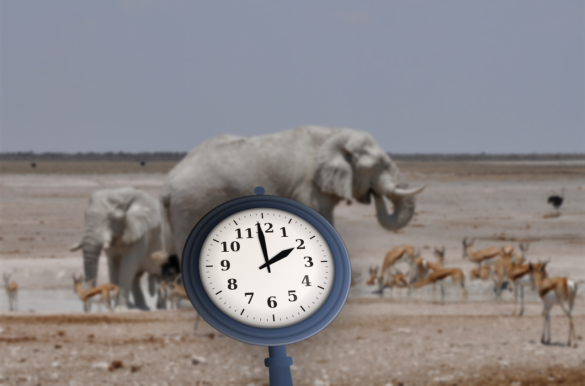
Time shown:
**1:59**
